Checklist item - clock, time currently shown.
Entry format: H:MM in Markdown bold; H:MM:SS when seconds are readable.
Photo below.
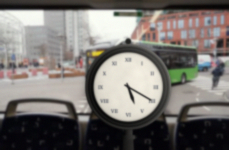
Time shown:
**5:20**
